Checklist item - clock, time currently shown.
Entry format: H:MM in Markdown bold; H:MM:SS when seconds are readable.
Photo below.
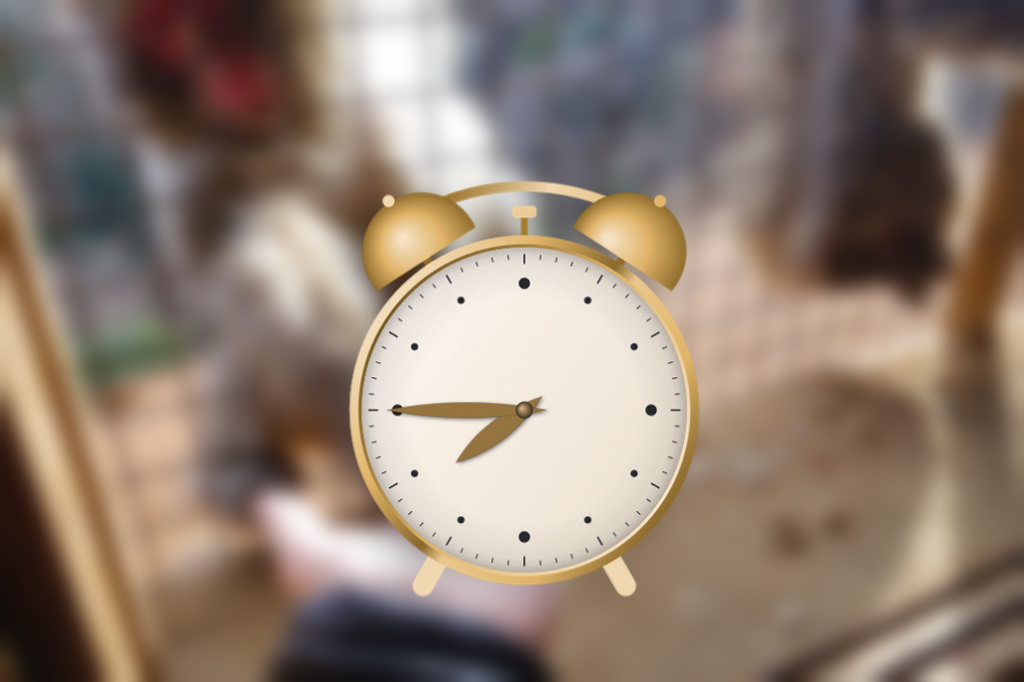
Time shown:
**7:45**
